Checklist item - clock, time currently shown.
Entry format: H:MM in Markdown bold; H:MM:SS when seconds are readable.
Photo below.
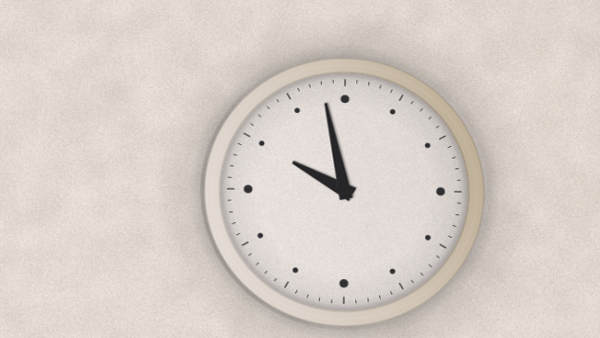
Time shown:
**9:58**
